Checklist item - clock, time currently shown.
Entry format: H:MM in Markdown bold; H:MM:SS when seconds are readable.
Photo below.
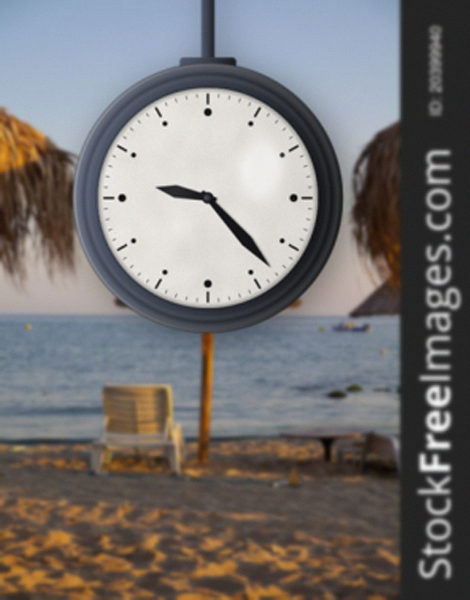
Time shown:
**9:23**
